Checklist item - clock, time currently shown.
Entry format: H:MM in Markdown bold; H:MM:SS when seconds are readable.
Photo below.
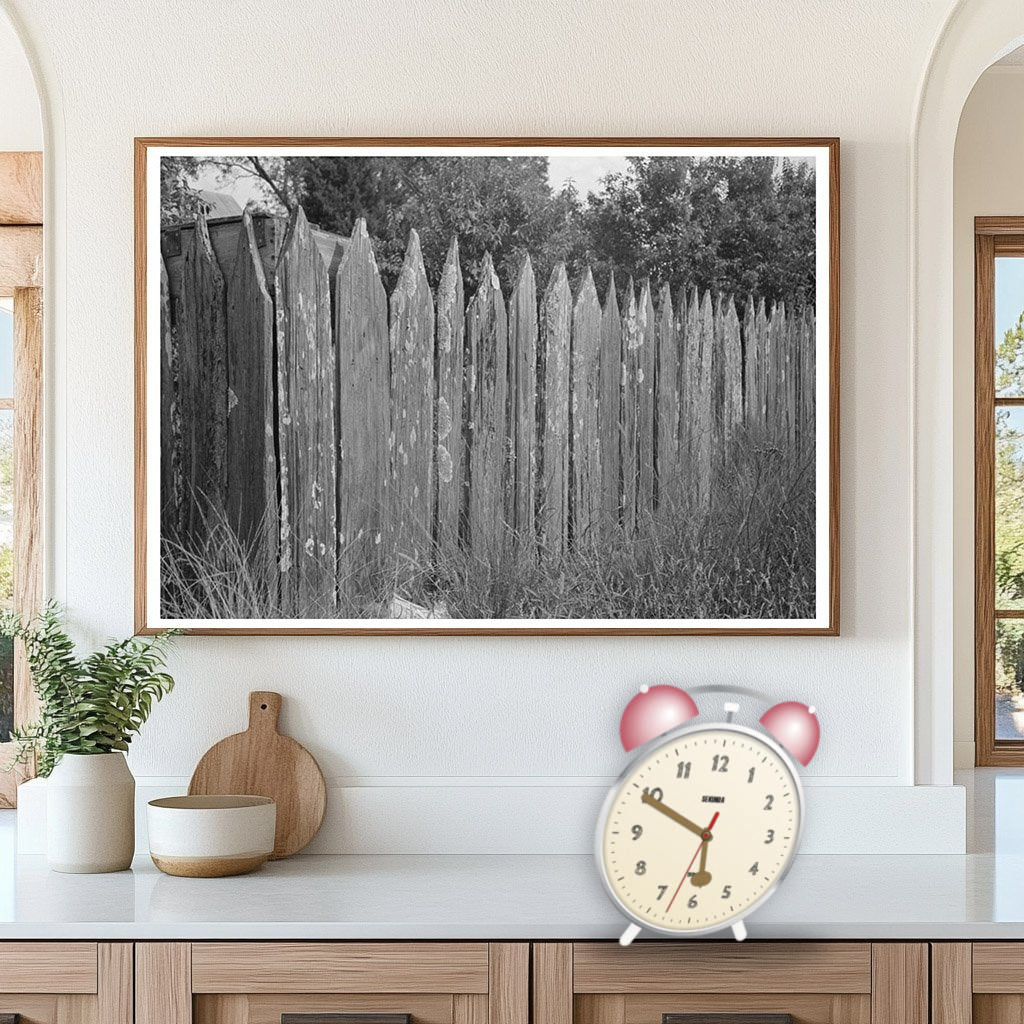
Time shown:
**5:49:33**
